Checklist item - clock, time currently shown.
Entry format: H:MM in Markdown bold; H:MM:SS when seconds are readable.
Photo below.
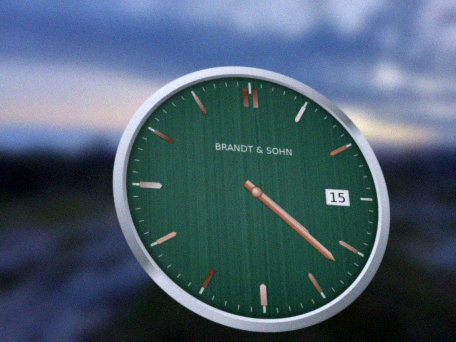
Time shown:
**4:22**
